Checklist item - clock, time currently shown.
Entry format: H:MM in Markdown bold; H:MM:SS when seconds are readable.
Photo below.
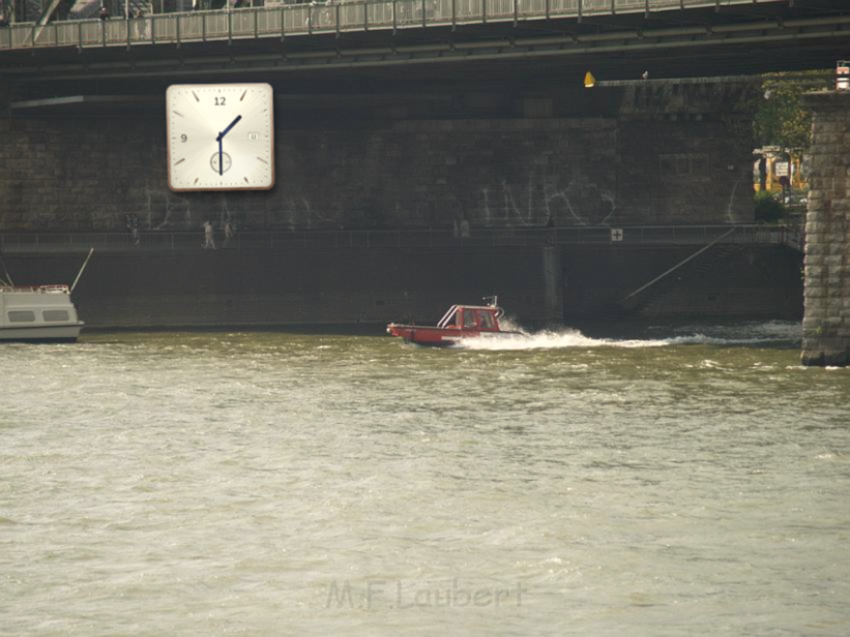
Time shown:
**1:30**
